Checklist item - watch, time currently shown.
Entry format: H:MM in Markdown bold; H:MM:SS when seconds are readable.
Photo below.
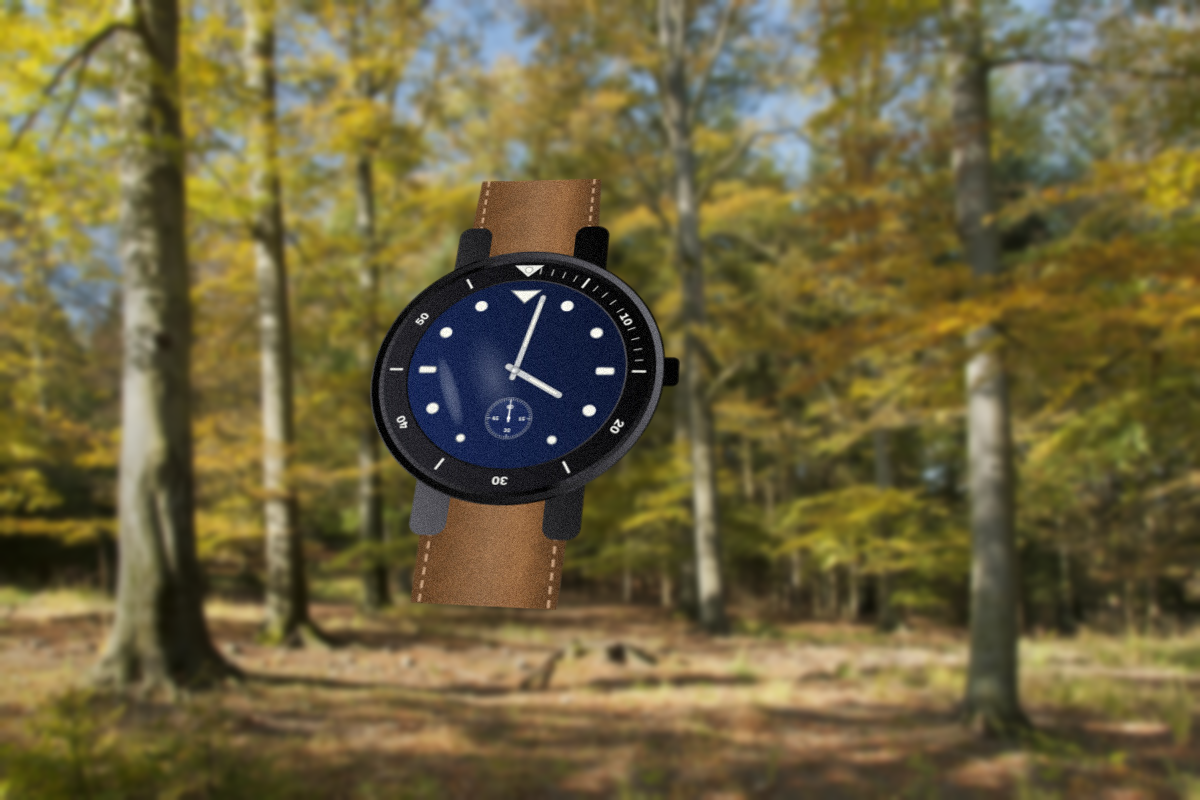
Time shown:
**4:02**
